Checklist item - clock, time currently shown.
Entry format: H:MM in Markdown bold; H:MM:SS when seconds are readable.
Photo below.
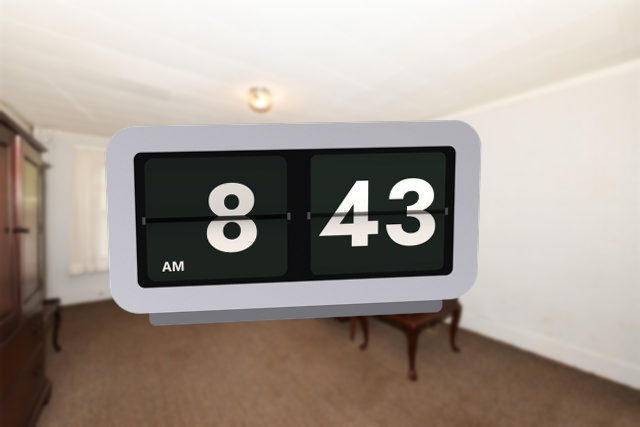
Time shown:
**8:43**
